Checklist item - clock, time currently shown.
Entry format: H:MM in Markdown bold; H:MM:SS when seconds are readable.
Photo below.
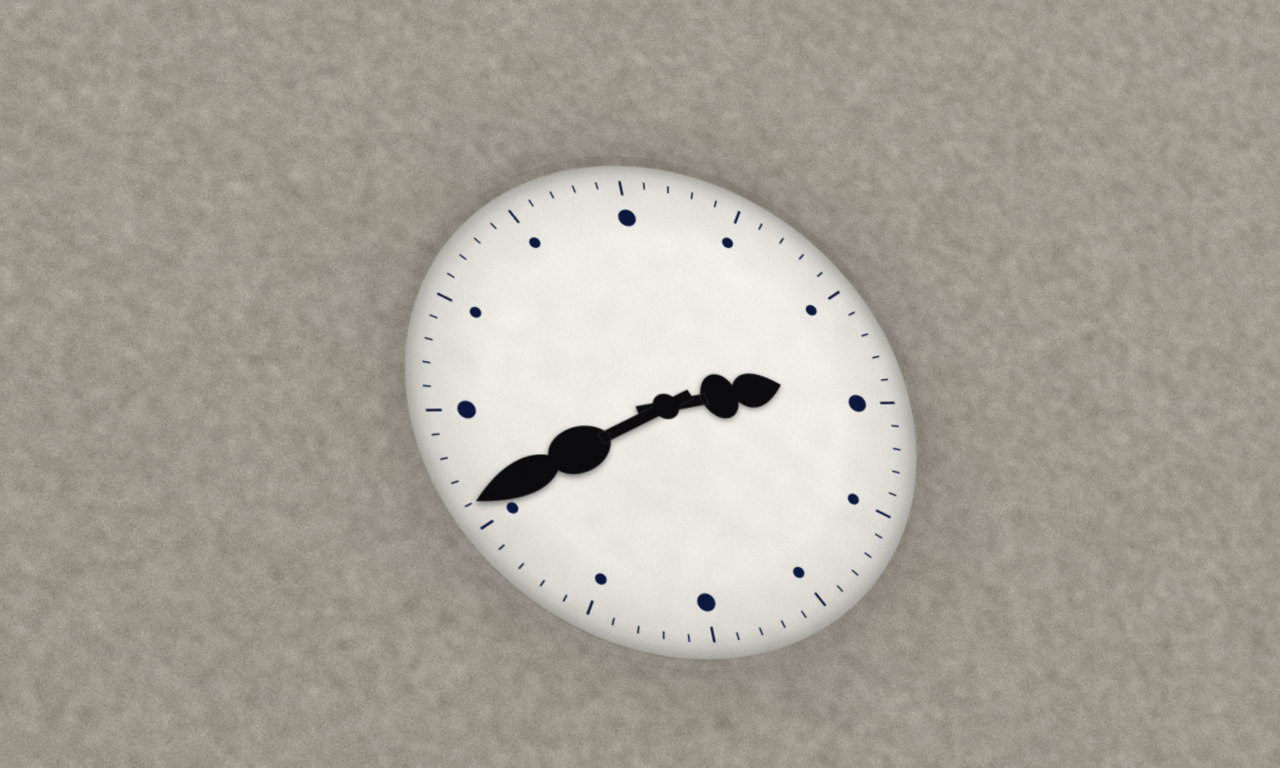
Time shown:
**2:41**
